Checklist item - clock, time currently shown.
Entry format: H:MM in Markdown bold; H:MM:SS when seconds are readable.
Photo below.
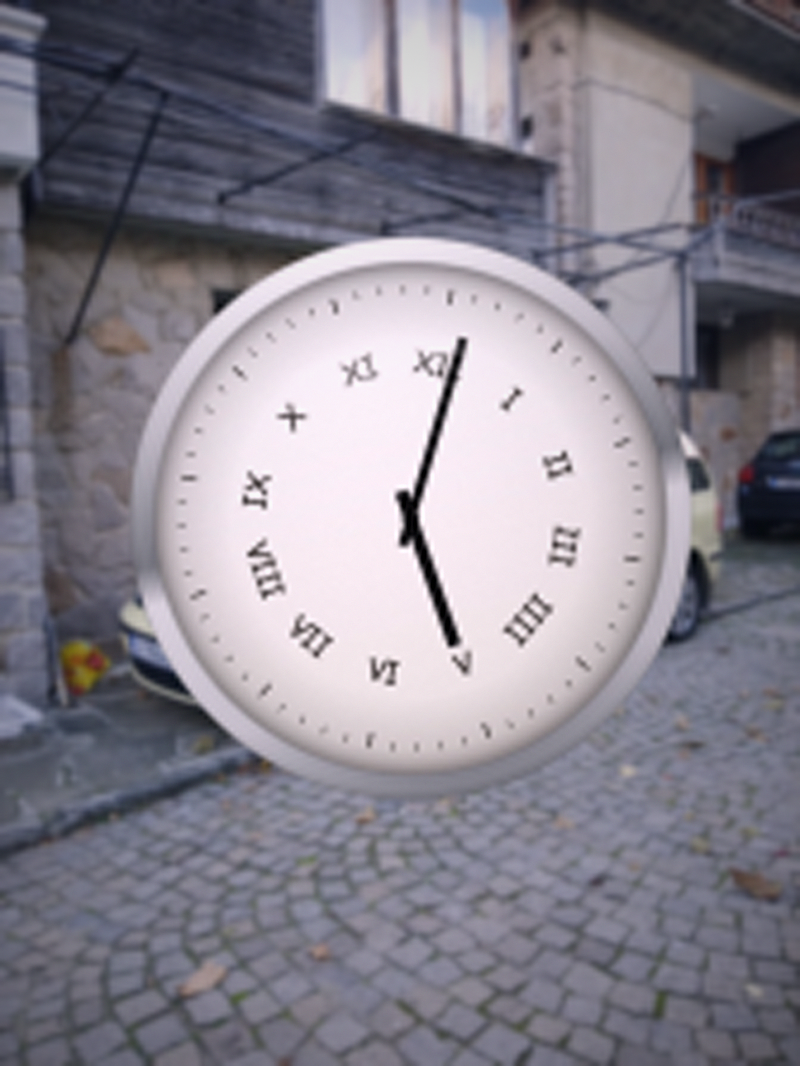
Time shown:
**5:01**
